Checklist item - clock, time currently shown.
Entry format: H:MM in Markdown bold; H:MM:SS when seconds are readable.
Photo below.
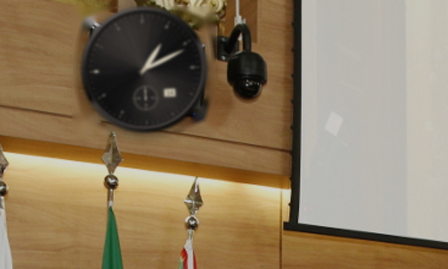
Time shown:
**1:11**
